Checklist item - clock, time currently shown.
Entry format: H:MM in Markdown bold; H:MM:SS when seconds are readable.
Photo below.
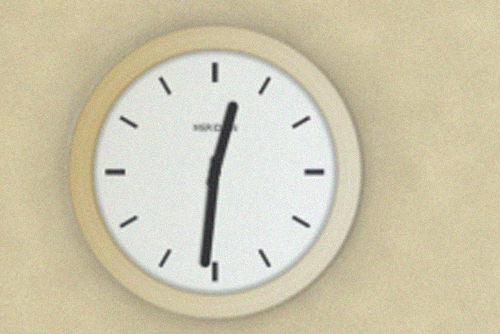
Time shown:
**12:31**
